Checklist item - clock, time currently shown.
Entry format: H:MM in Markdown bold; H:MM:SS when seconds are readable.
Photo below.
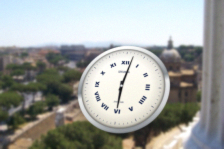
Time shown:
**6:02**
